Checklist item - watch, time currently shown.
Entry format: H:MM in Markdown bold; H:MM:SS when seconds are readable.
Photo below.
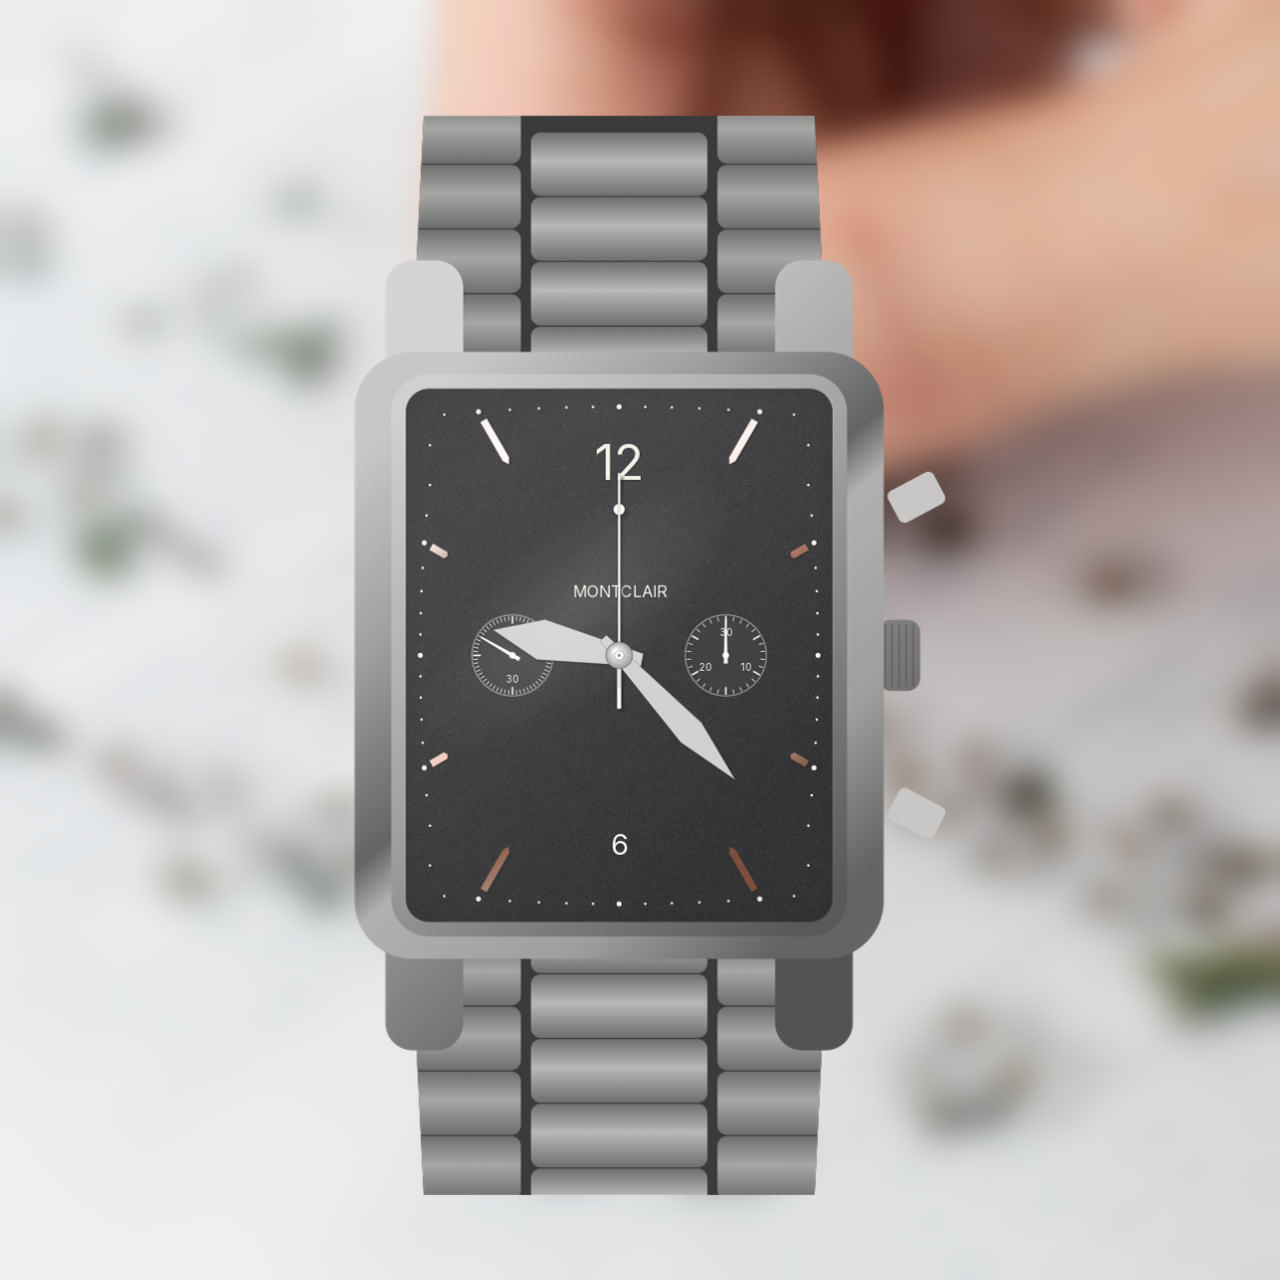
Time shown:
**9:22:50**
